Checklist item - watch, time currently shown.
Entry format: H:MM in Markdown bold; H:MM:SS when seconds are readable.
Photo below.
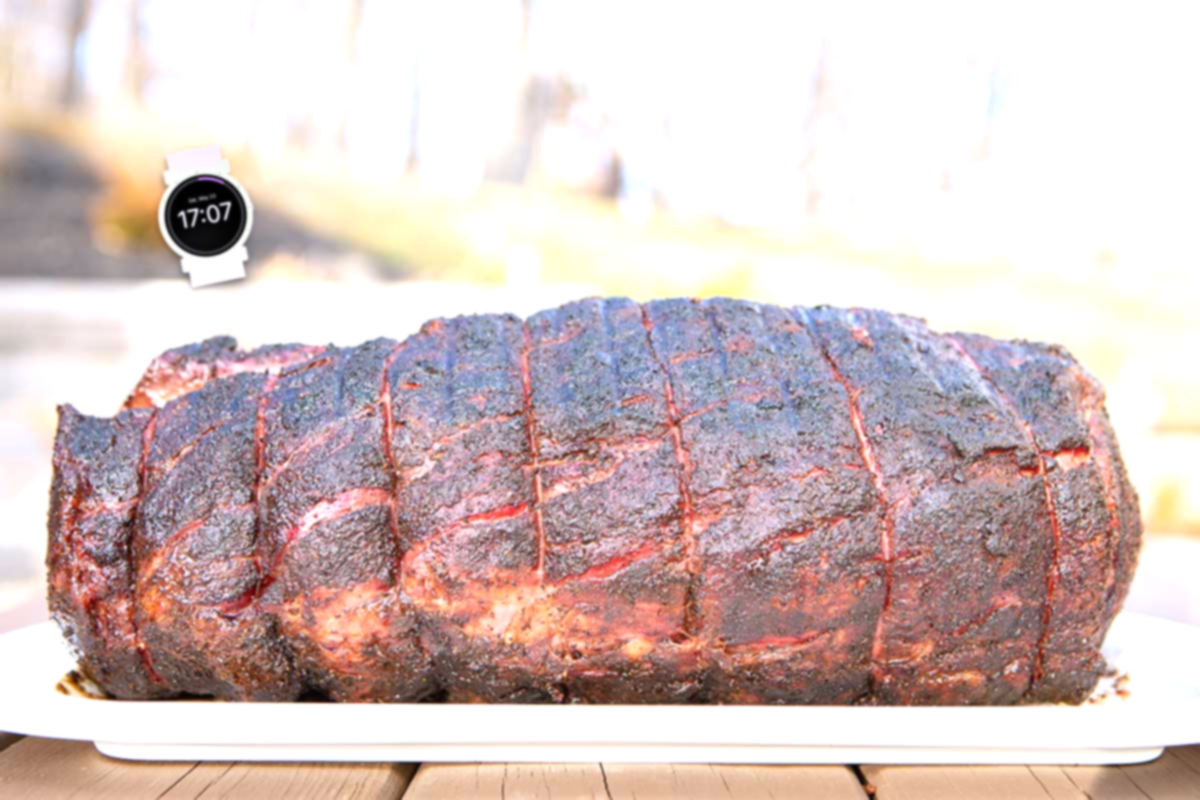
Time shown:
**17:07**
